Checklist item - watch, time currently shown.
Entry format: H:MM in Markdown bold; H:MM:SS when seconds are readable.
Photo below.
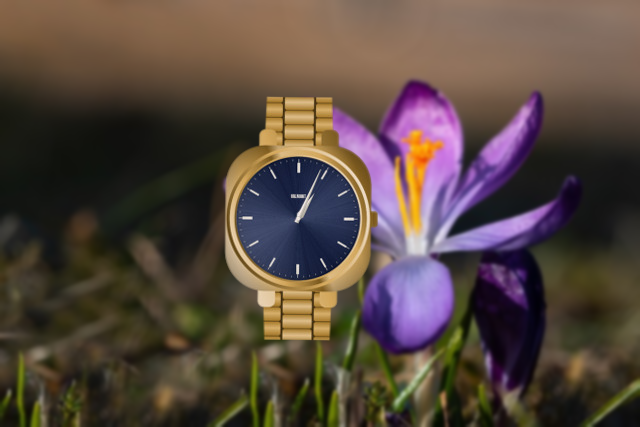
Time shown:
**1:04**
